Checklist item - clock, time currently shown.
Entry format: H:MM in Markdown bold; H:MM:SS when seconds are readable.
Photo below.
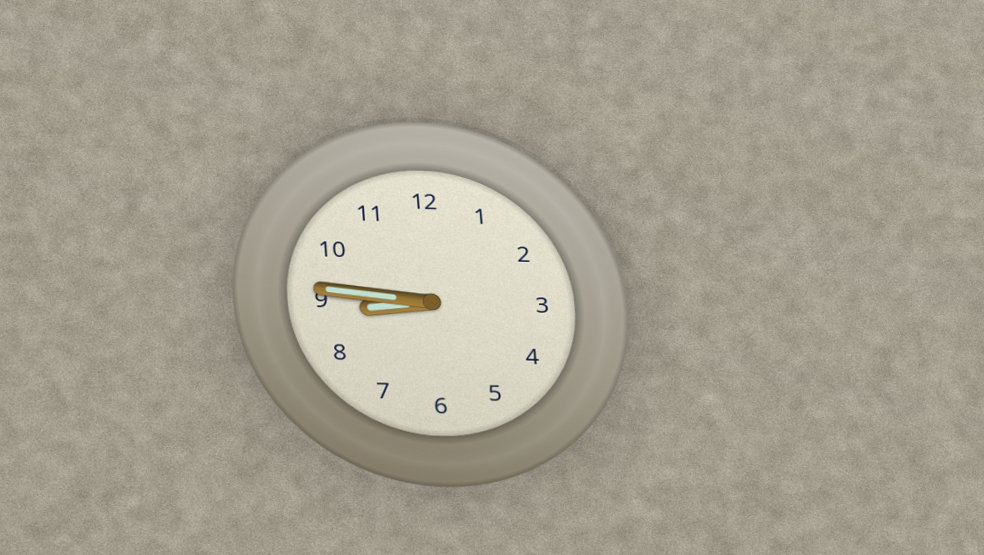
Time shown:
**8:46**
